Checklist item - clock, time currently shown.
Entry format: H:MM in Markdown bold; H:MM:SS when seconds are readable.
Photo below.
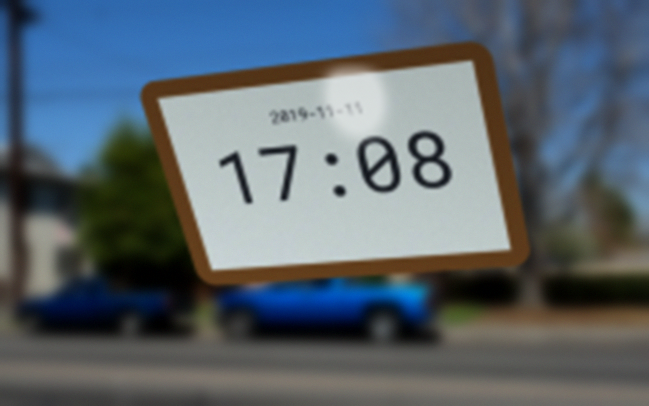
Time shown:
**17:08**
